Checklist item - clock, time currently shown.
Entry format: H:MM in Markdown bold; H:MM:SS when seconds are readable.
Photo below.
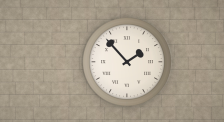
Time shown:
**1:53**
